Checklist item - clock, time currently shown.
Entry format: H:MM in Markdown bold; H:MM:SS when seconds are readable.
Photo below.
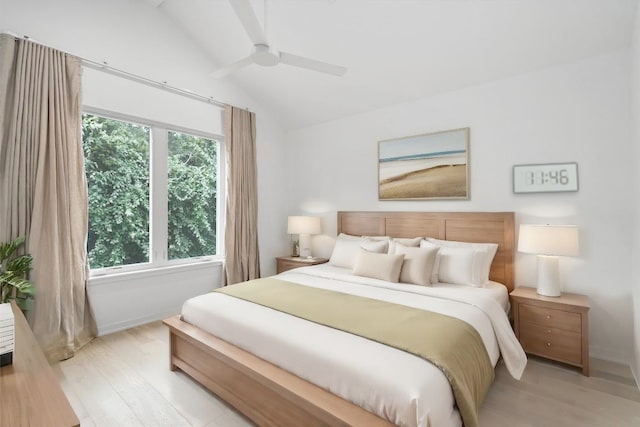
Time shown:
**11:46**
